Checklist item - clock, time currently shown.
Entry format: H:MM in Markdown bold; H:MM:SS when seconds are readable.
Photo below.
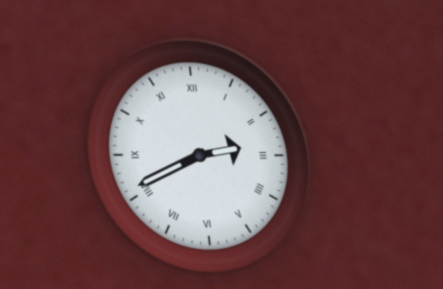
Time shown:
**2:41**
